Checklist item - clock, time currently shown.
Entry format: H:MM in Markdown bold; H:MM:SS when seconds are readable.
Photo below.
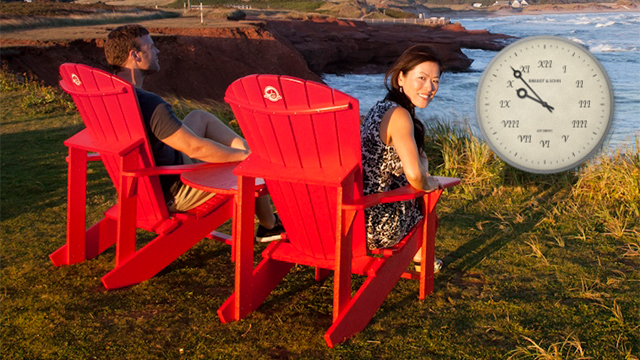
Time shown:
**9:53**
